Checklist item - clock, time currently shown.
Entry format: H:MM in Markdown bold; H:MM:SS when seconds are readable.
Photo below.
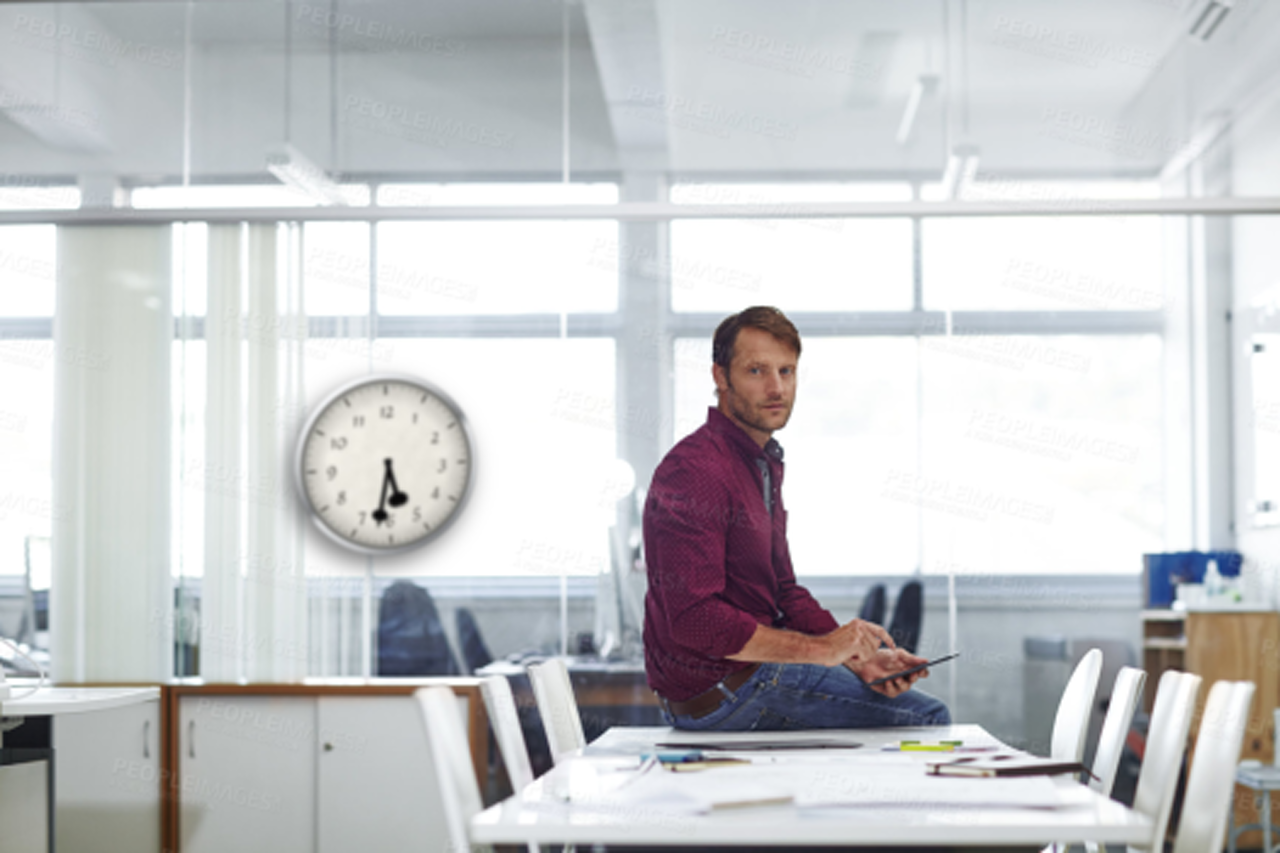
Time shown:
**5:32**
